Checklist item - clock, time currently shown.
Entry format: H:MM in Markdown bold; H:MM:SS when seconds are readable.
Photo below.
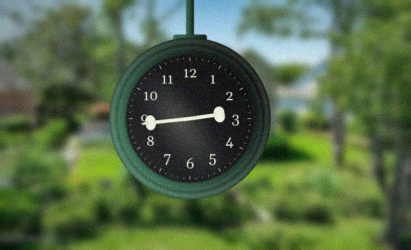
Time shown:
**2:44**
